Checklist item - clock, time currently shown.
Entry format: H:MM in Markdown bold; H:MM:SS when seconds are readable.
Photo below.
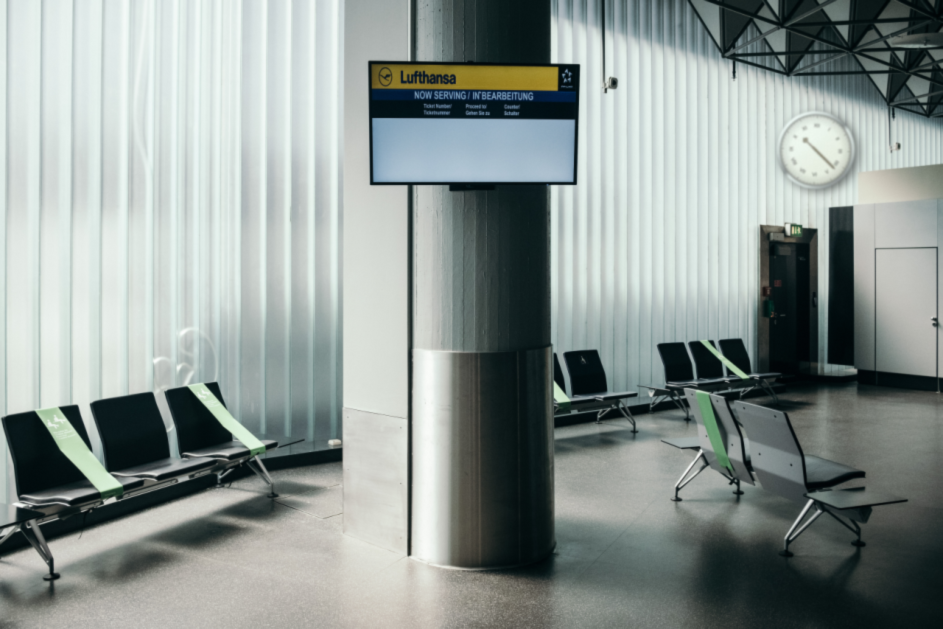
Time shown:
**10:22**
